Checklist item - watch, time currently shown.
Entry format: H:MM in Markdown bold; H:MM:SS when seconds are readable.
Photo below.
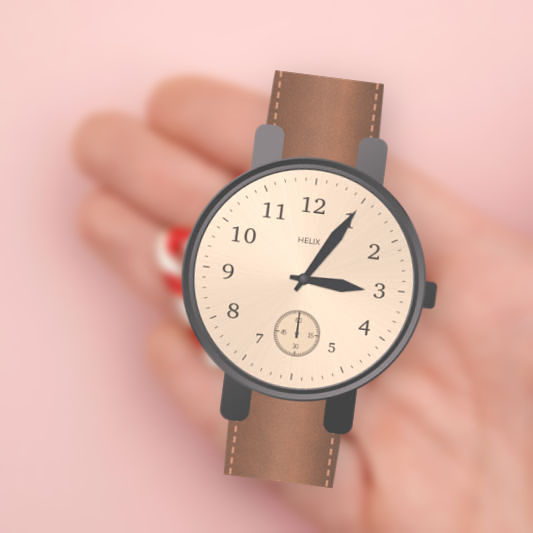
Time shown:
**3:05**
